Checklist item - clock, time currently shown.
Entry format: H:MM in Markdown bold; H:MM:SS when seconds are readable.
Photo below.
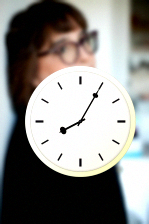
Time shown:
**8:05**
